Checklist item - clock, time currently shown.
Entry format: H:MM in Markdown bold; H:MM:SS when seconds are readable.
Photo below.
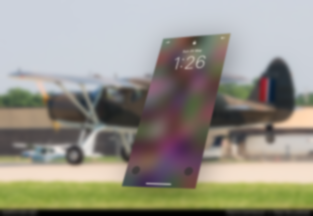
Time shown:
**1:26**
